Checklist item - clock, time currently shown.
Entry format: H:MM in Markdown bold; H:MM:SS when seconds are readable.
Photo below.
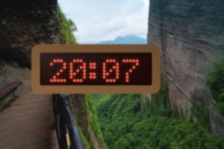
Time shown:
**20:07**
